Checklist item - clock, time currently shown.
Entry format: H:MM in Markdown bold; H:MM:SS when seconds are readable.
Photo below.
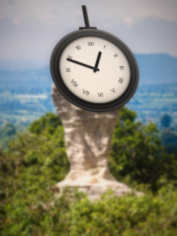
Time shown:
**12:49**
